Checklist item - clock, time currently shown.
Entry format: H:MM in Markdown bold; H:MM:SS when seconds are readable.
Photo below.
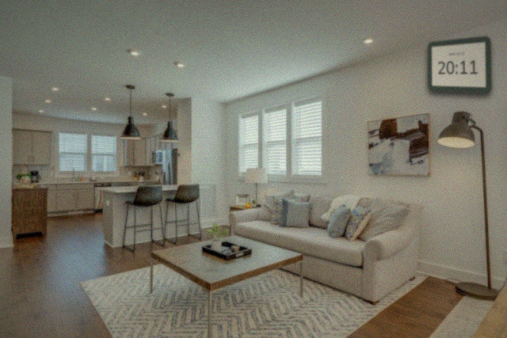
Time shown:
**20:11**
